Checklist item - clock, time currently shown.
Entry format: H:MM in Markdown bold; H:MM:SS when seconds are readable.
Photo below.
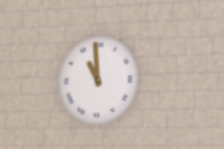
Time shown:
**10:59**
